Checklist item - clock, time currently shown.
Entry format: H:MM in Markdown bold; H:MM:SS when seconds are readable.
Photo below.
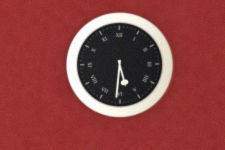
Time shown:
**5:31**
